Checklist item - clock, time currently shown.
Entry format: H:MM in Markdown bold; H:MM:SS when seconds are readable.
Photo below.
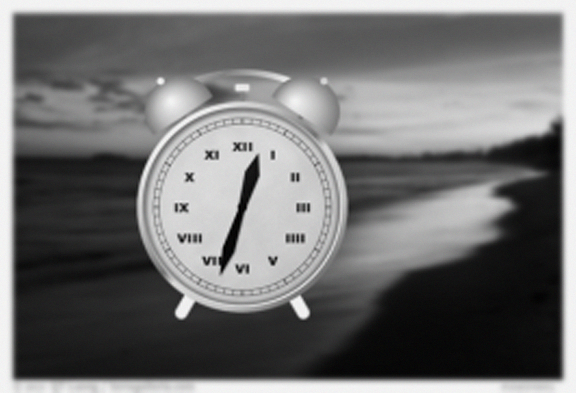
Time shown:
**12:33**
